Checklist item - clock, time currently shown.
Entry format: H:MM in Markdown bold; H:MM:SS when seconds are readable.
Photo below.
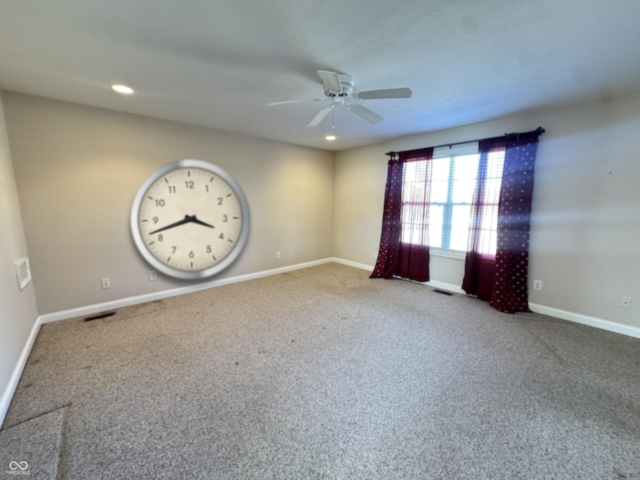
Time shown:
**3:42**
